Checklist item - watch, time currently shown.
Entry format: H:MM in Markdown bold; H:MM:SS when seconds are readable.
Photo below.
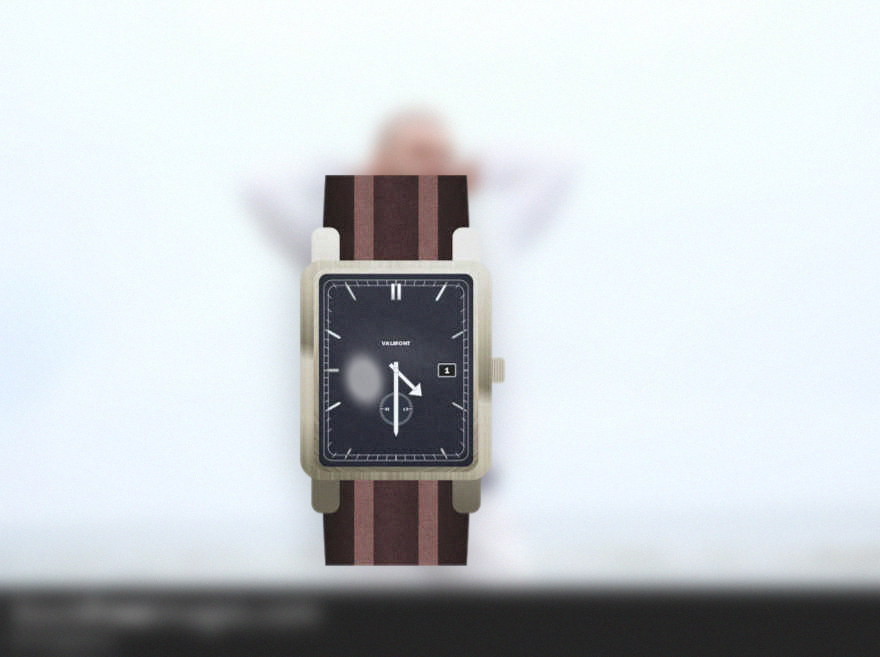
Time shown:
**4:30**
